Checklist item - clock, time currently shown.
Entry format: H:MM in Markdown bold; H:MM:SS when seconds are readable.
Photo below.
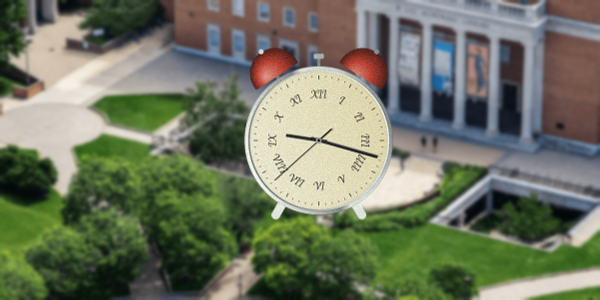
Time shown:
**9:17:38**
